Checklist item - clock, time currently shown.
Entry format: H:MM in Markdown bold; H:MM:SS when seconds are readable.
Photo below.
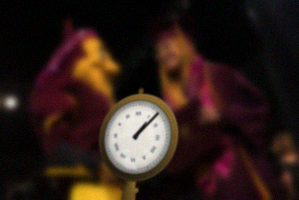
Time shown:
**1:07**
